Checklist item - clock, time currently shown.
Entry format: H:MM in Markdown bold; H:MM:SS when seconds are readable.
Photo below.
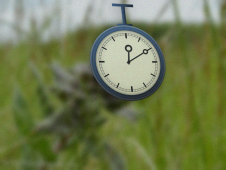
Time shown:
**12:10**
